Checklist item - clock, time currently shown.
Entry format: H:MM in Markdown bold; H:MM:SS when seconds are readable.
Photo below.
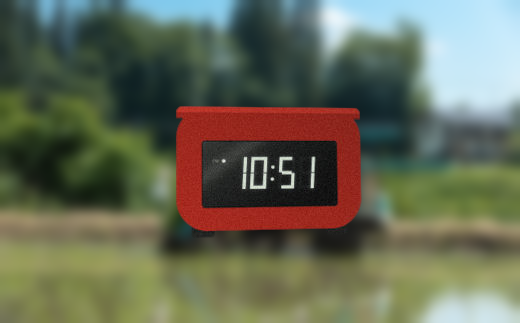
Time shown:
**10:51**
